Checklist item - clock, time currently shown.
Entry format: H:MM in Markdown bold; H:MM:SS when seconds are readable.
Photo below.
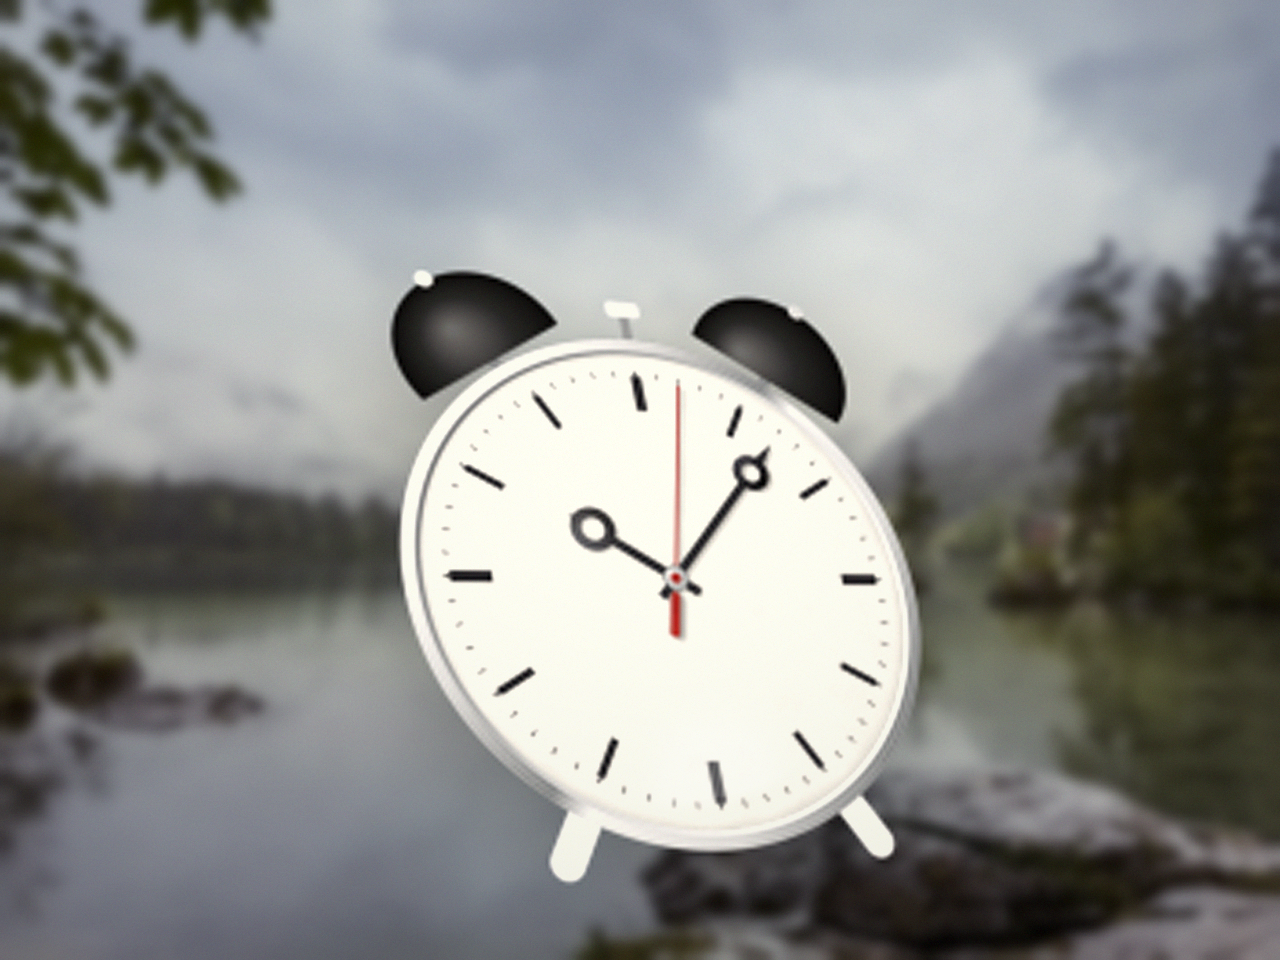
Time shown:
**10:07:02**
